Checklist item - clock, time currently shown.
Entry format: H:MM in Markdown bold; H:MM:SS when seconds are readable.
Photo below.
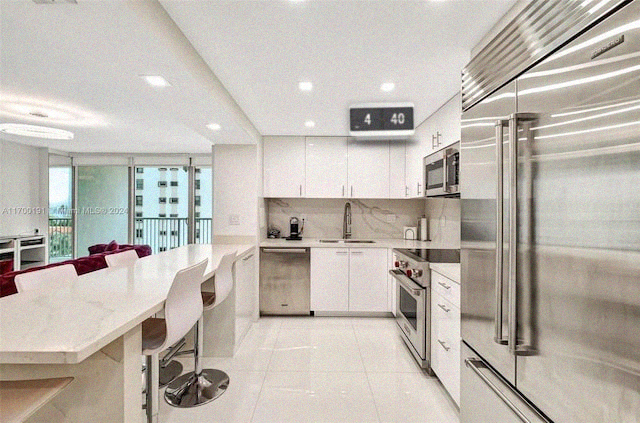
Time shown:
**4:40**
